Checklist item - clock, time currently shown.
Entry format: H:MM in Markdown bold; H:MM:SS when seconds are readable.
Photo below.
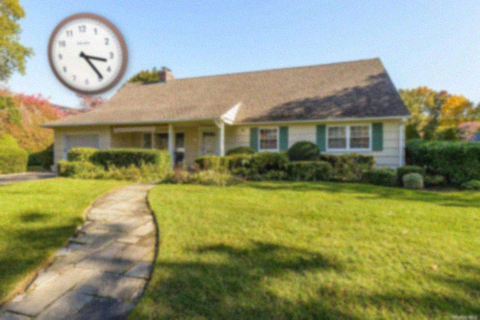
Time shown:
**3:24**
